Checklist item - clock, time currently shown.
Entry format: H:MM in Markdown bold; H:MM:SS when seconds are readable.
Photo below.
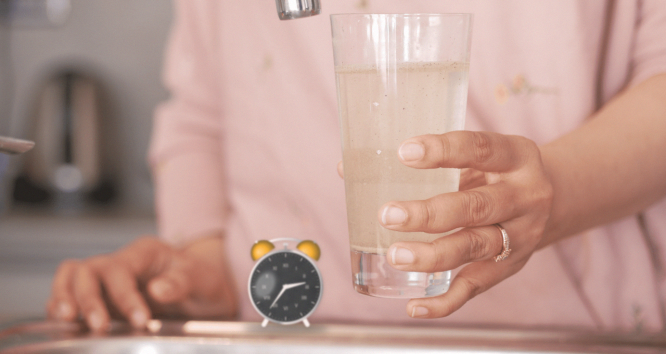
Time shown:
**2:36**
